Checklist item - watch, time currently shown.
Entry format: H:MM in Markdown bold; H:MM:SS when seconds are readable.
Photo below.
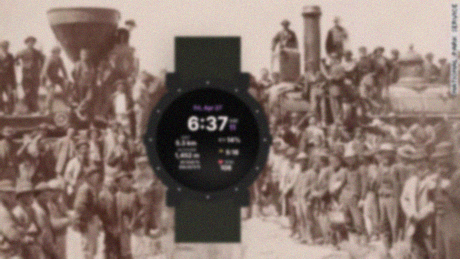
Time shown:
**6:37**
